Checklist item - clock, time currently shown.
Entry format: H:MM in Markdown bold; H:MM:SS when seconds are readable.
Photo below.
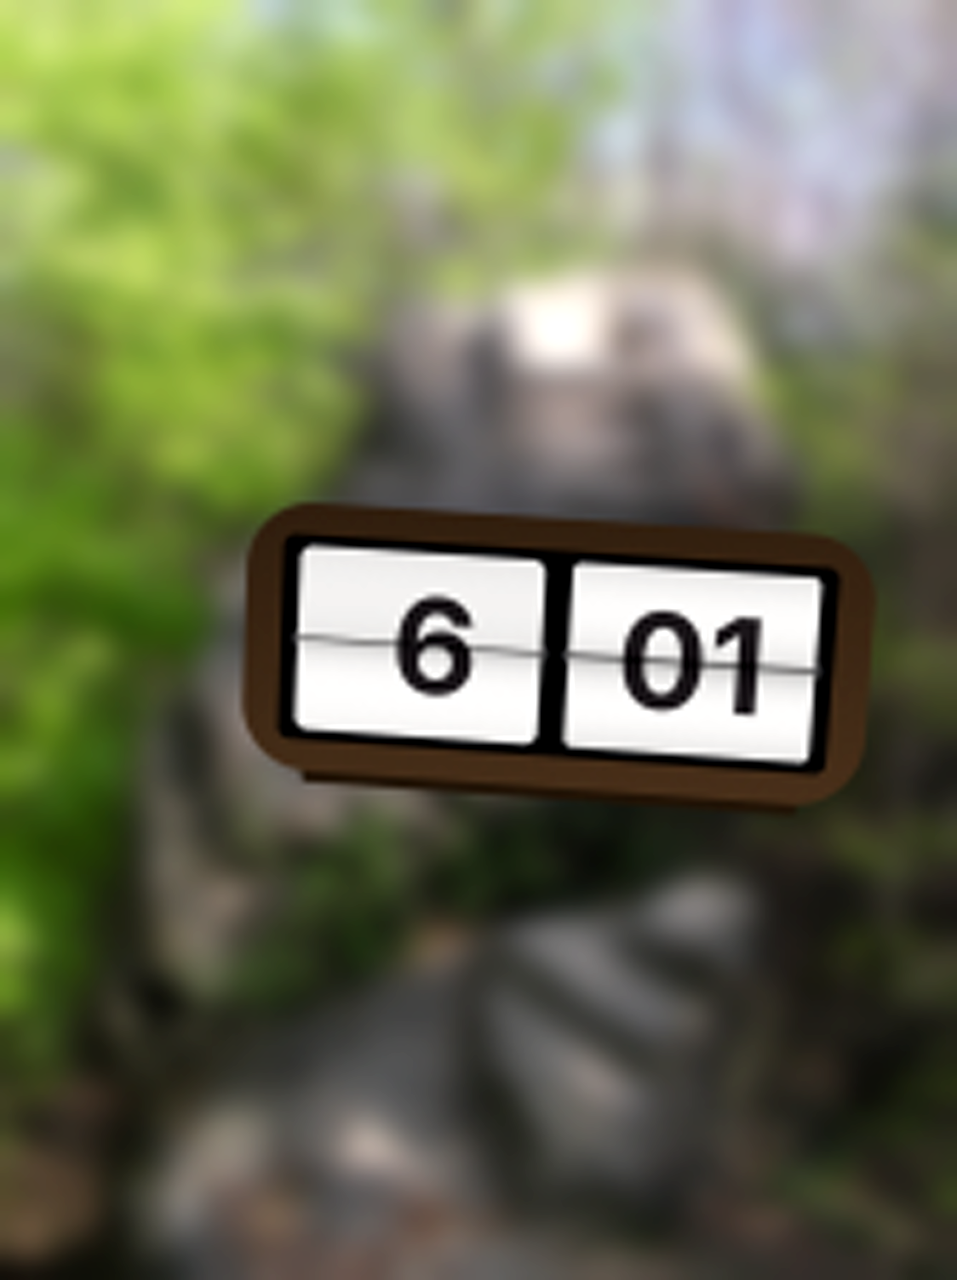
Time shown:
**6:01**
